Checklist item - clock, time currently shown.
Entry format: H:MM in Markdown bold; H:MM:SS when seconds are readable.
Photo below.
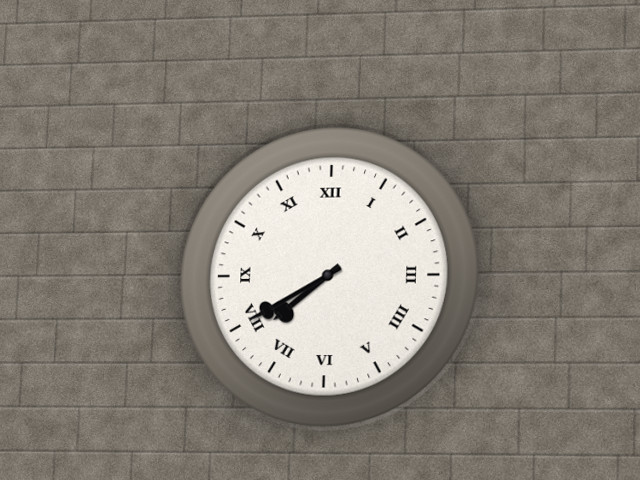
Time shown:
**7:40**
